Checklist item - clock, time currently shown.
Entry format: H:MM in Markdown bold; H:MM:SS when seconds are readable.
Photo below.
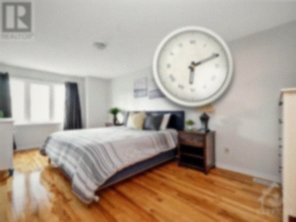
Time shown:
**6:11**
